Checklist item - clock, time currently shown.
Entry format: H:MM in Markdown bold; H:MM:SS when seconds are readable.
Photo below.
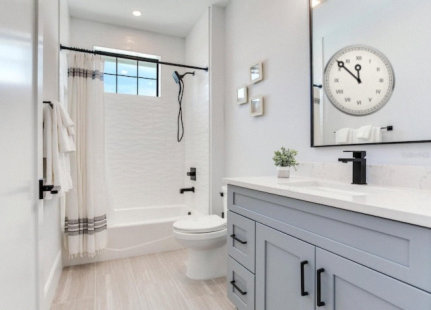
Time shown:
**11:52**
